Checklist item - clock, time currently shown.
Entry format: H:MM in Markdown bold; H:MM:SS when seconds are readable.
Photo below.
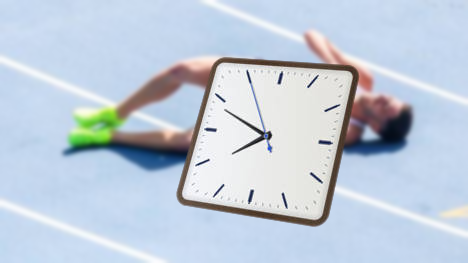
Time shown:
**7:48:55**
